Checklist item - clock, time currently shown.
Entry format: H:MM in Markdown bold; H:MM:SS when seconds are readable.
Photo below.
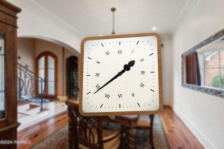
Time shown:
**1:39**
